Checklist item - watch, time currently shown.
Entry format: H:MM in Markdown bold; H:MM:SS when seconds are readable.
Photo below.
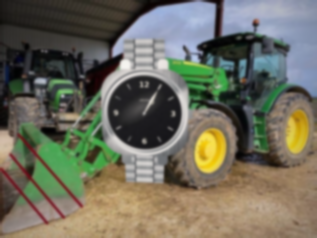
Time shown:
**1:05**
